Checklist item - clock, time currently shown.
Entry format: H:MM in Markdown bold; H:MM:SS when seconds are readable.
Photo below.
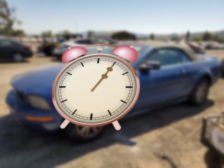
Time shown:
**1:05**
